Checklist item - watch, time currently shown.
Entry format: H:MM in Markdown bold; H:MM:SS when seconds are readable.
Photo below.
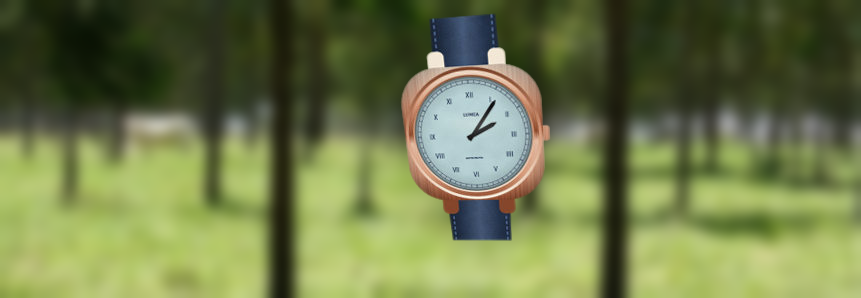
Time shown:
**2:06**
